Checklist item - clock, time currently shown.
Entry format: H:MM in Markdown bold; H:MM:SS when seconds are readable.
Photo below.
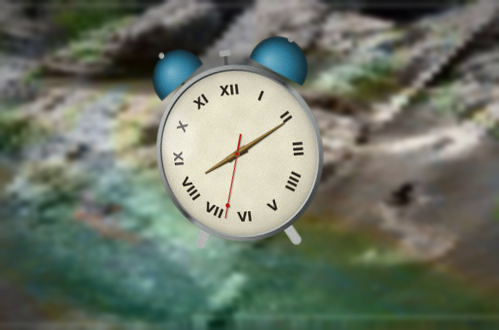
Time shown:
**8:10:33**
